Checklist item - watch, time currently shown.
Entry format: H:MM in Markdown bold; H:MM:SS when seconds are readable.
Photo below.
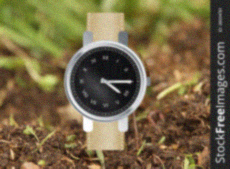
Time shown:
**4:15**
